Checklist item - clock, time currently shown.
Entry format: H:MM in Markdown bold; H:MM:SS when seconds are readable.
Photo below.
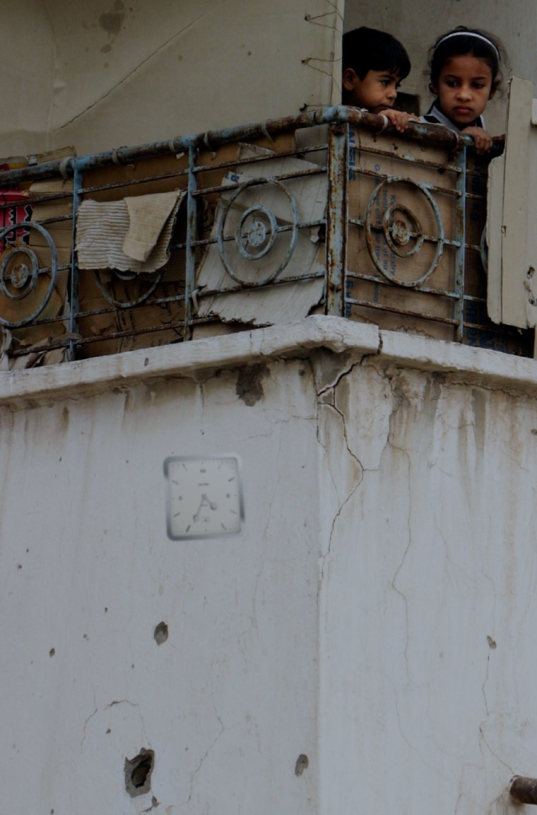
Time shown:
**4:34**
